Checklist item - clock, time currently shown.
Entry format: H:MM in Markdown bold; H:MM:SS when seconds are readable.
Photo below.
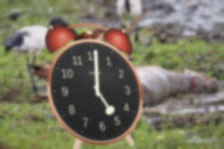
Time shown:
**5:01**
